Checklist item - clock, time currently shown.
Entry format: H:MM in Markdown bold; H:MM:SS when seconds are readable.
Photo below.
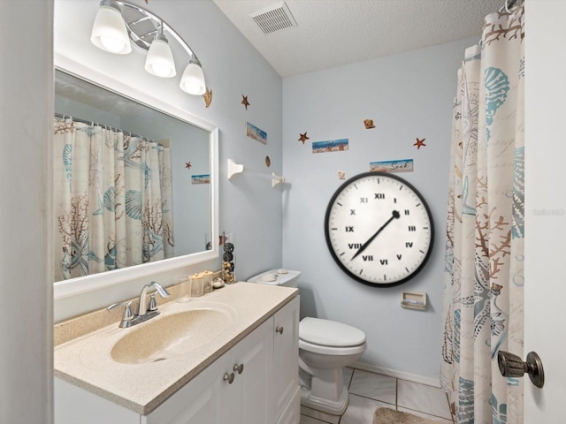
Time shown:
**1:38**
